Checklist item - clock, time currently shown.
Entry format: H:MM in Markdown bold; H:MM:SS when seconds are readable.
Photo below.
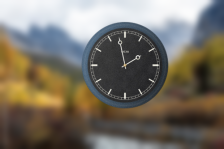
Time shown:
**1:58**
